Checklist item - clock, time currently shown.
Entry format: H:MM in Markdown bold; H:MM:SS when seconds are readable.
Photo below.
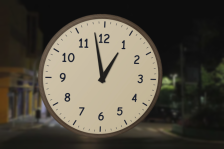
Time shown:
**12:58**
